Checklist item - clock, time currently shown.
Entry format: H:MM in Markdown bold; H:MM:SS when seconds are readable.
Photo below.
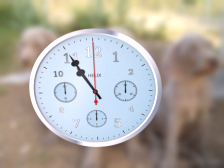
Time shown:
**10:55**
